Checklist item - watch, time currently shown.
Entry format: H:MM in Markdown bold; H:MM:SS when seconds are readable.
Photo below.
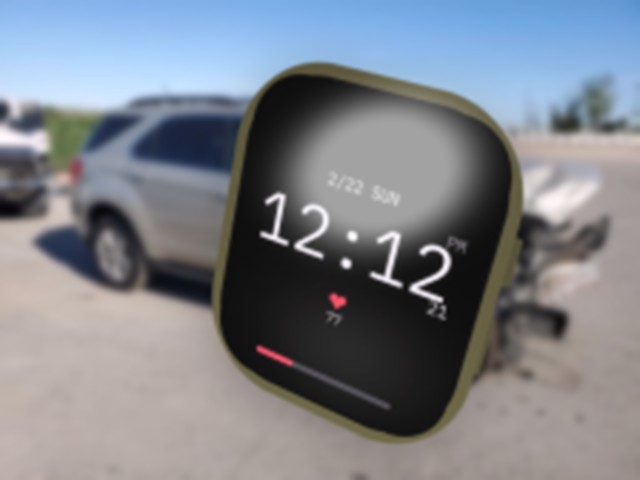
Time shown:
**12:12**
